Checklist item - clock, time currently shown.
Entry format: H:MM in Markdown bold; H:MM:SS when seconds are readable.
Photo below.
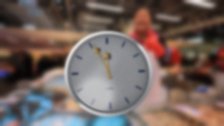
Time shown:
**11:56**
